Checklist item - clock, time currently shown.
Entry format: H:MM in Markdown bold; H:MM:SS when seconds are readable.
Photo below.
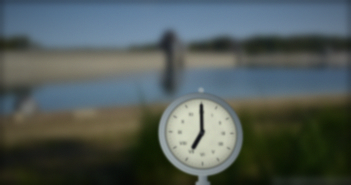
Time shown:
**7:00**
